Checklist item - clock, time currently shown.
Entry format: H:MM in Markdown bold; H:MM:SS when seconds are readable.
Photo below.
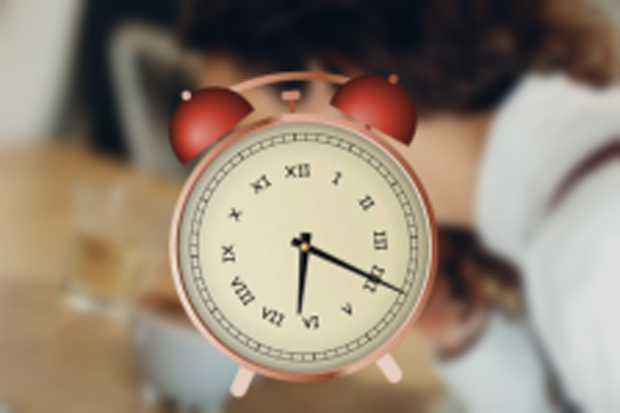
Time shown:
**6:20**
